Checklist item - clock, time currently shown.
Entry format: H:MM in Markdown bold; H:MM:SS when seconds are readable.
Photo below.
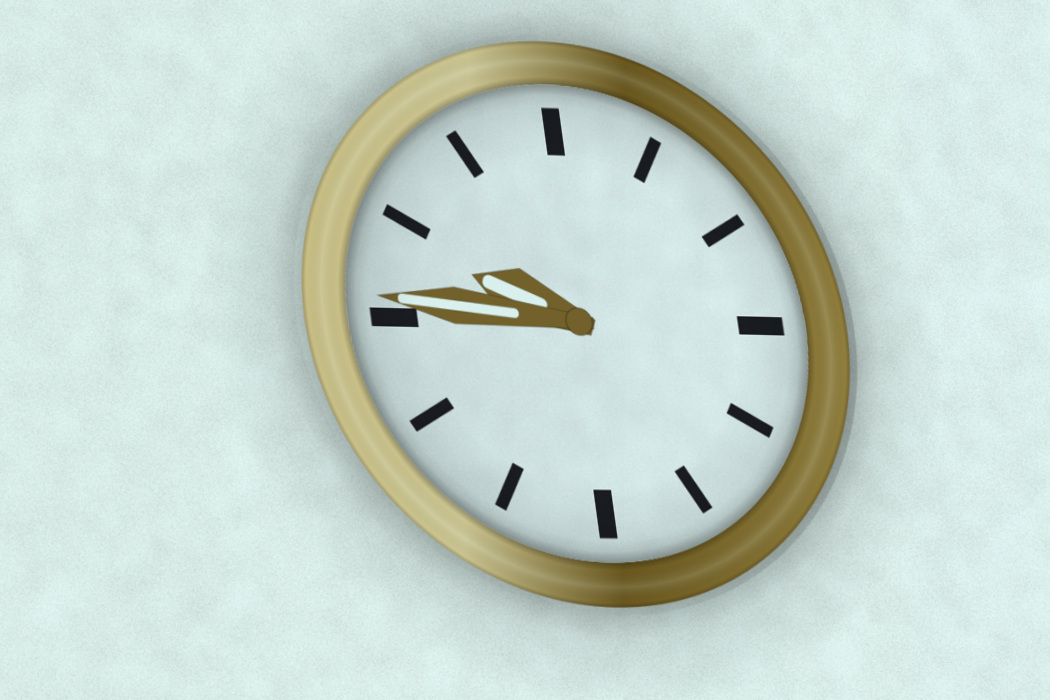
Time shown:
**9:46**
